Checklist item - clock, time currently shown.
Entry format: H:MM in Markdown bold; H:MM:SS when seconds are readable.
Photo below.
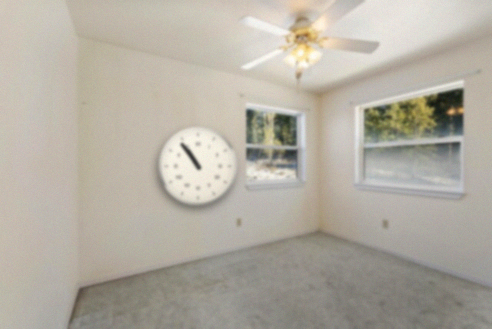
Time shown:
**10:54**
